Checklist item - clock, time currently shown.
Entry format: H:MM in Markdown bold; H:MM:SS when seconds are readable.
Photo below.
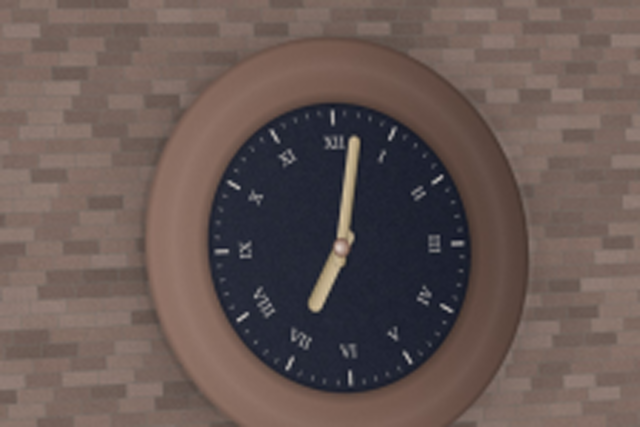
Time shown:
**7:02**
